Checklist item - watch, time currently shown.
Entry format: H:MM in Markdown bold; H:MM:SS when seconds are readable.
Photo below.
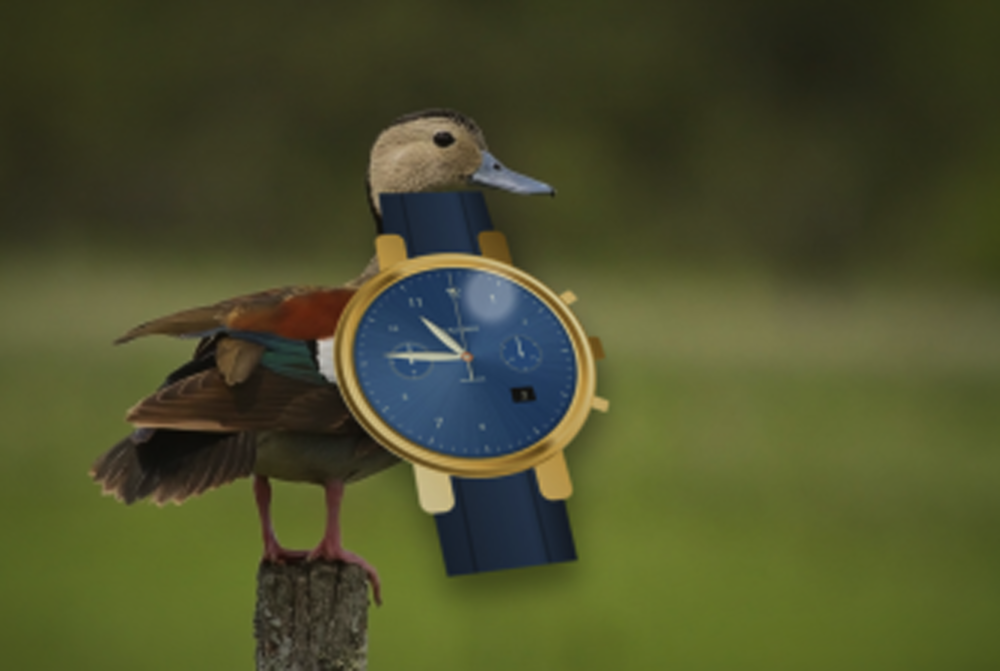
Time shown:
**10:46**
